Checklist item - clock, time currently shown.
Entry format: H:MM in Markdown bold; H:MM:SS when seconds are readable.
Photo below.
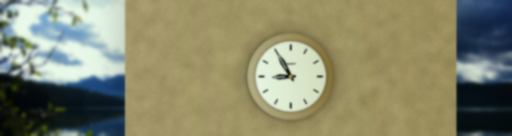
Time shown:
**8:55**
